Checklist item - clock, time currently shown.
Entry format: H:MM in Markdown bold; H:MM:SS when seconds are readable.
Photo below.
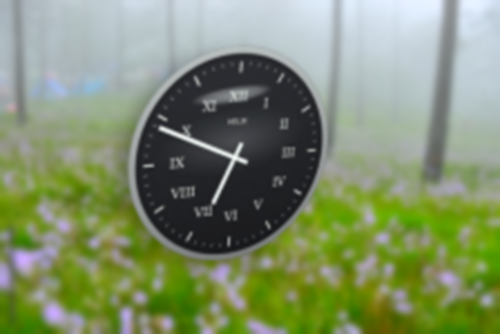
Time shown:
**6:49**
